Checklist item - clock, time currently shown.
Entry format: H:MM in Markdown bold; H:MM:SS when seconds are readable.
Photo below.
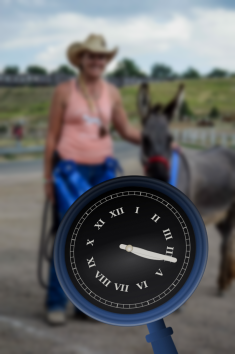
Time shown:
**4:21**
